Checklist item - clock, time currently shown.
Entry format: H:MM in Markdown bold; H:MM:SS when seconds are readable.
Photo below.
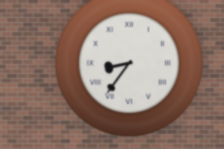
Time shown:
**8:36**
